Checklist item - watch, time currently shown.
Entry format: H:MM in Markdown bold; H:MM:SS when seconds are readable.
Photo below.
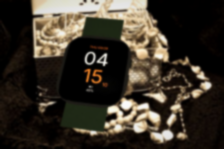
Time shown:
**4:15**
